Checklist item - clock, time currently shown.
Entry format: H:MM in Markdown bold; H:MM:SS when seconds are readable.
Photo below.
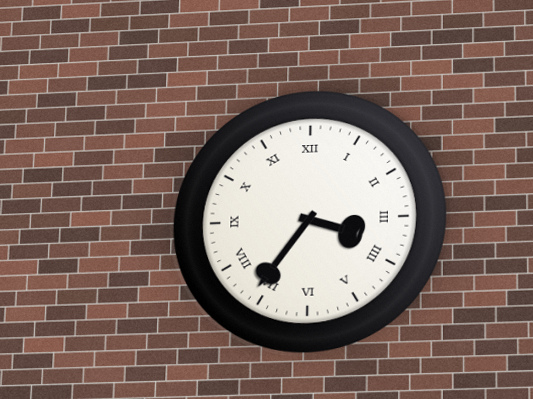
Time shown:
**3:36**
